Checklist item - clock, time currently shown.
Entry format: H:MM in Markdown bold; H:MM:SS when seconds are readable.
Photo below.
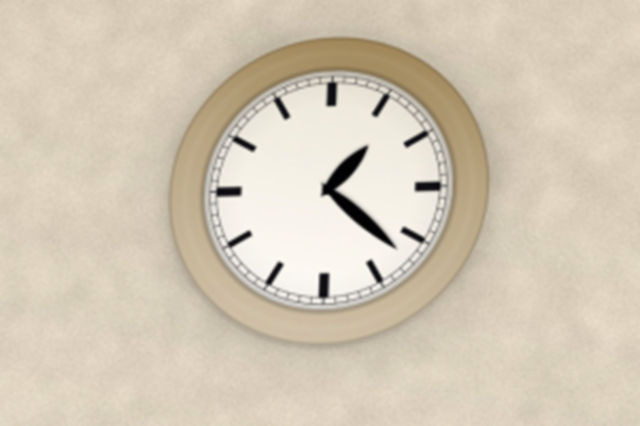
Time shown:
**1:22**
